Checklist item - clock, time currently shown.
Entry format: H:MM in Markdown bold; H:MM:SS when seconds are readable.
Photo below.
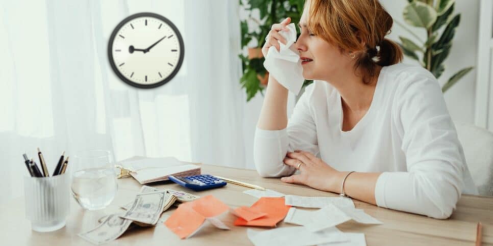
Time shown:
**9:09**
